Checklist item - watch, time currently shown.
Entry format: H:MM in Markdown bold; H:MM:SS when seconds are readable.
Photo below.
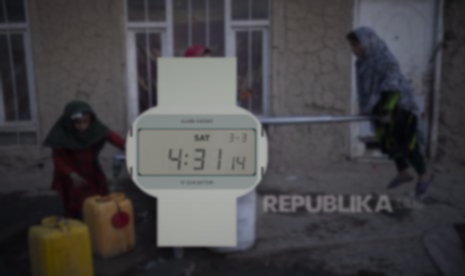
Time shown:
**4:31:14**
